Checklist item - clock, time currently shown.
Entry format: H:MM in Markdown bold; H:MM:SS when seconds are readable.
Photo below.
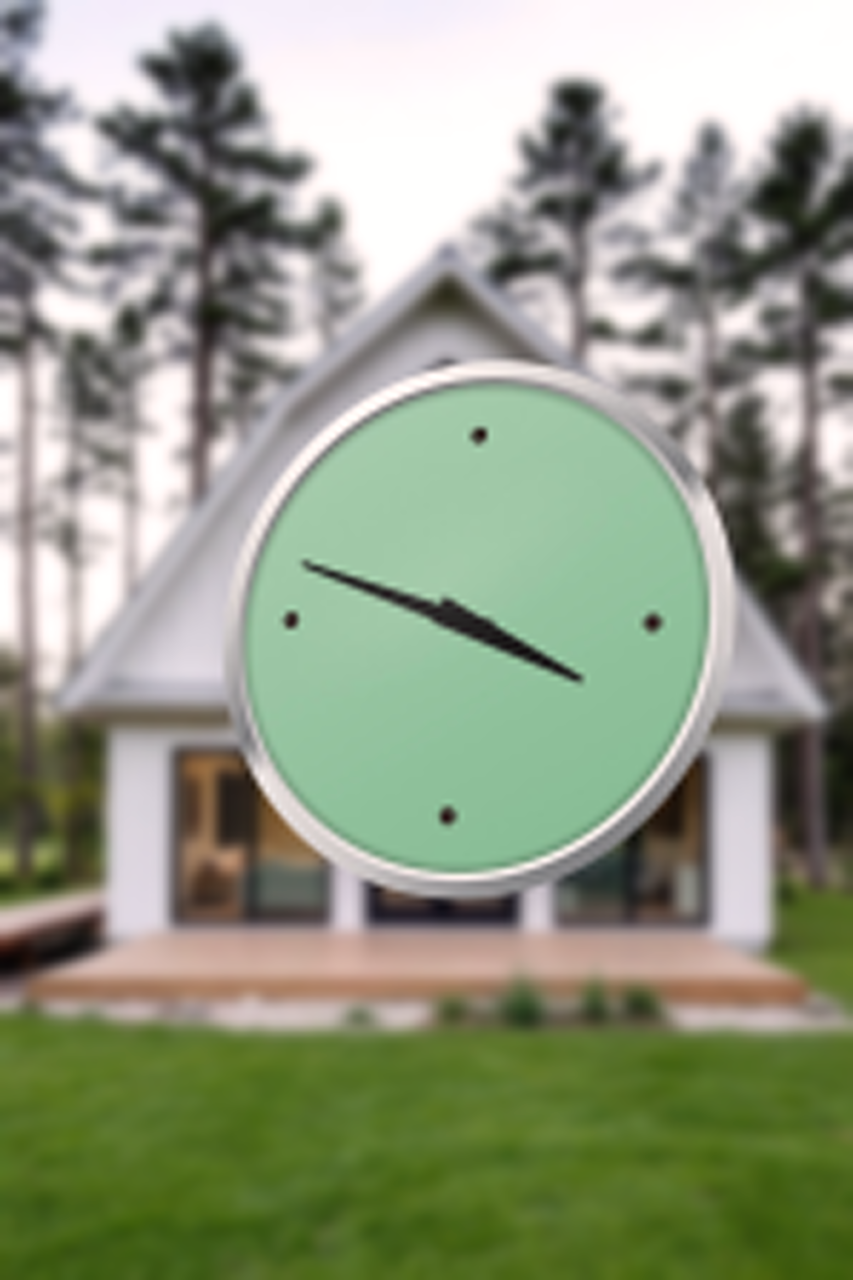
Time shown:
**3:48**
